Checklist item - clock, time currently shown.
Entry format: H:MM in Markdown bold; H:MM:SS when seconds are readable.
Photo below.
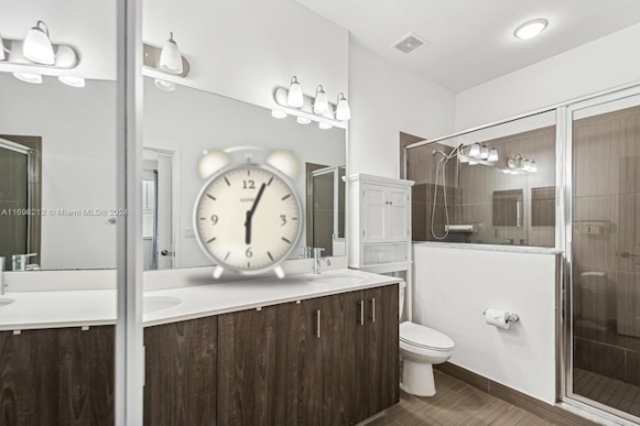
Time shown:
**6:04**
